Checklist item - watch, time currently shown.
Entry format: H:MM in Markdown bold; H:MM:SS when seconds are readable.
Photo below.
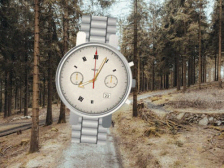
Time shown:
**8:04**
